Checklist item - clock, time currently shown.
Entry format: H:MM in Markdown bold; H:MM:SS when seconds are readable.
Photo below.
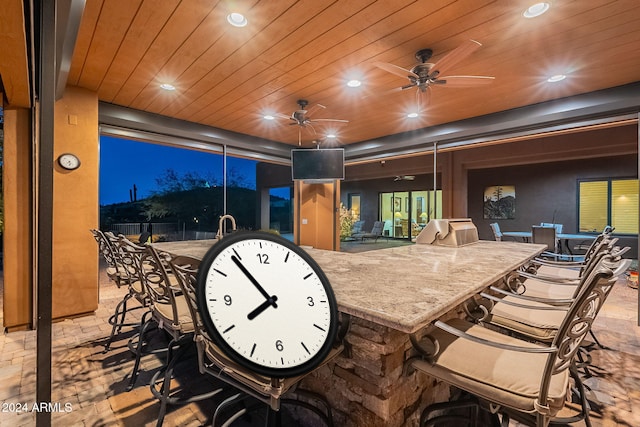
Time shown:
**7:54**
